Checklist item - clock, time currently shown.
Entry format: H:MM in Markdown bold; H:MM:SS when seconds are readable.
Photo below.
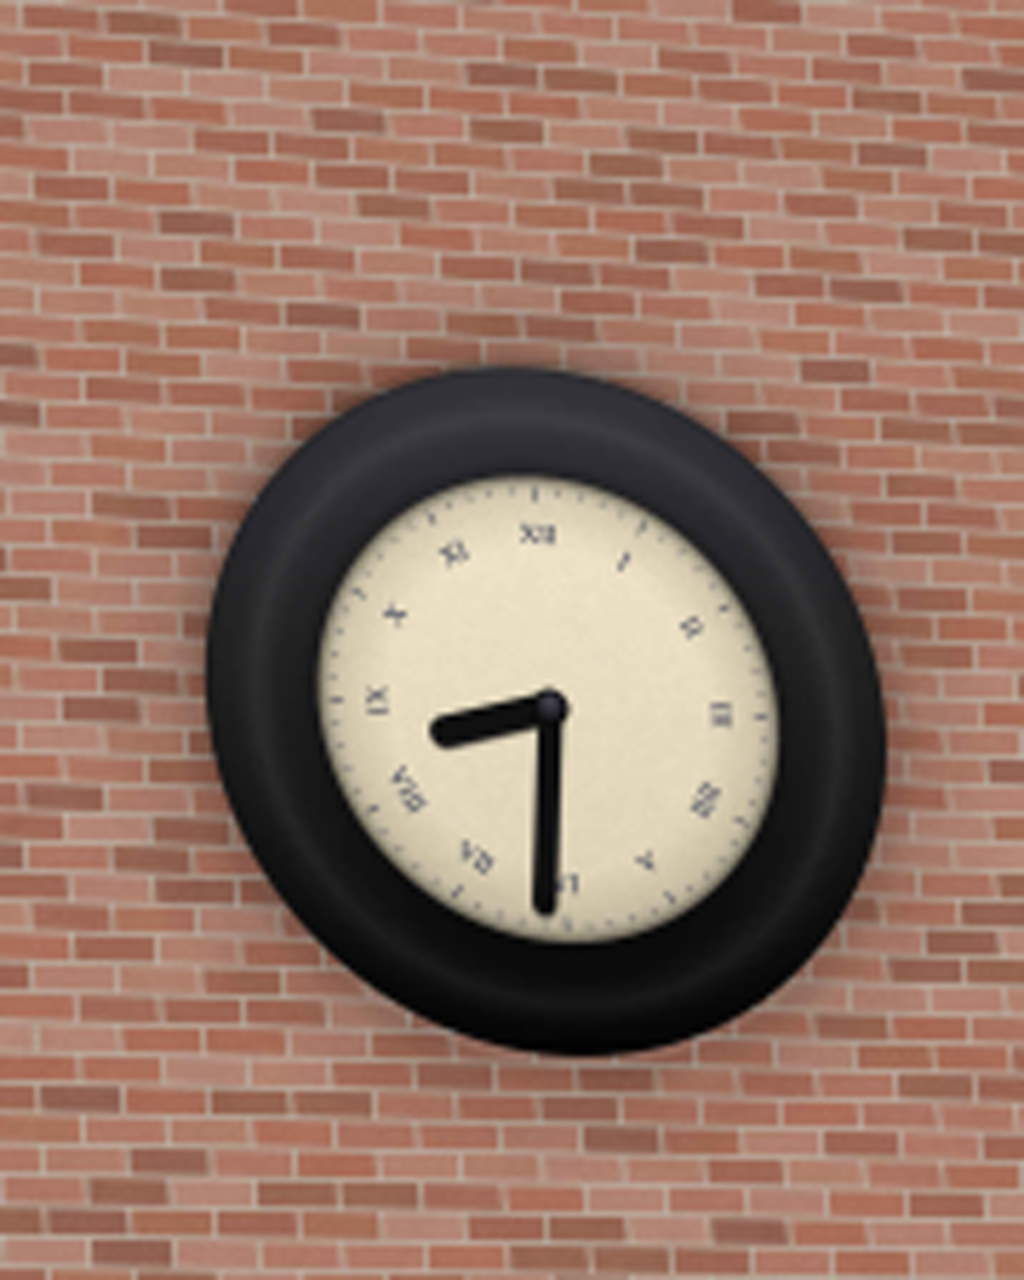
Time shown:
**8:31**
